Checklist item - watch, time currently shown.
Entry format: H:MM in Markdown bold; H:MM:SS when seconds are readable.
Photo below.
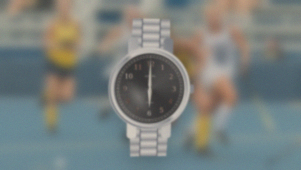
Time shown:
**6:00**
